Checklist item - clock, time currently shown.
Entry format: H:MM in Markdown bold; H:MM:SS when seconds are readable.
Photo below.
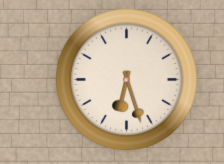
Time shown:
**6:27**
